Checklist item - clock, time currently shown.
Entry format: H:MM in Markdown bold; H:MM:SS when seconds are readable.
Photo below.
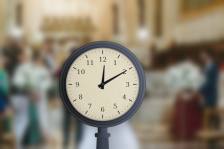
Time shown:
**12:10**
